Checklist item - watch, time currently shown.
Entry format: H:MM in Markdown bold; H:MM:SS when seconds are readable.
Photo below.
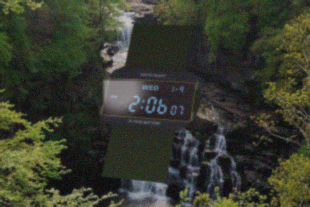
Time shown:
**2:06:07**
